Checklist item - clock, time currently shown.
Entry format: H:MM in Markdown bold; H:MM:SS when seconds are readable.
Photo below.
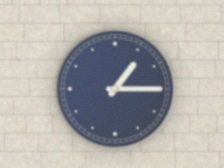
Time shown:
**1:15**
